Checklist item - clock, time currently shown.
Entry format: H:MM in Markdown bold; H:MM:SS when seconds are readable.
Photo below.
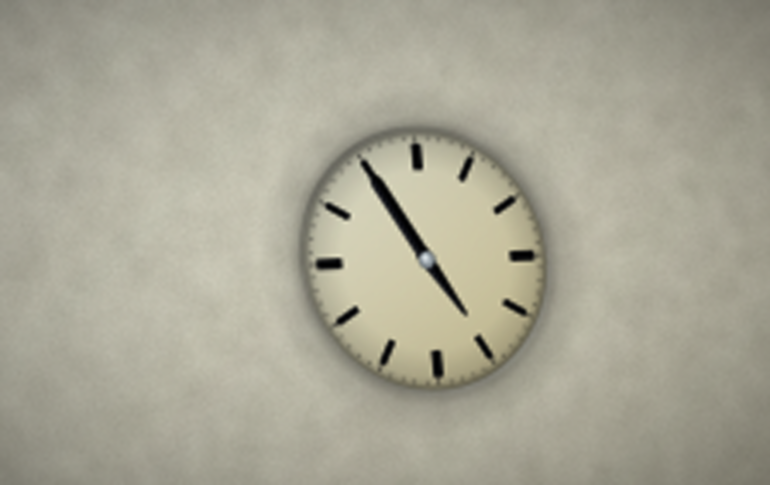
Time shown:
**4:55**
